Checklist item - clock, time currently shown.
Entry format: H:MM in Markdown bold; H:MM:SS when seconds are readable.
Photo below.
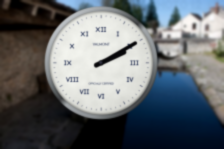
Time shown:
**2:10**
